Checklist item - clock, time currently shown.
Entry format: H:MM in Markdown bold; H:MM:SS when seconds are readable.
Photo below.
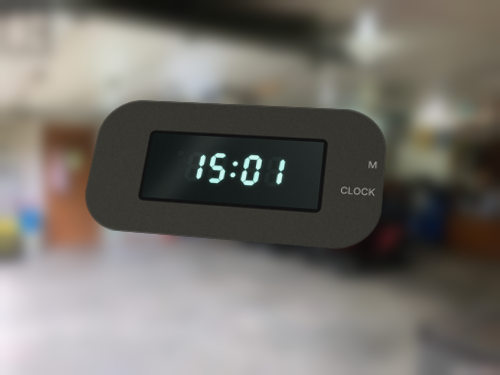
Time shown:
**15:01**
